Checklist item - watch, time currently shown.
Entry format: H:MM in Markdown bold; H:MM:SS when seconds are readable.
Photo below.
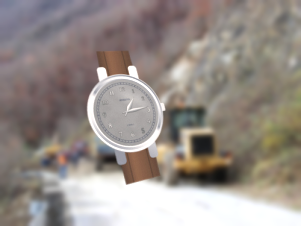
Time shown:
**1:14**
